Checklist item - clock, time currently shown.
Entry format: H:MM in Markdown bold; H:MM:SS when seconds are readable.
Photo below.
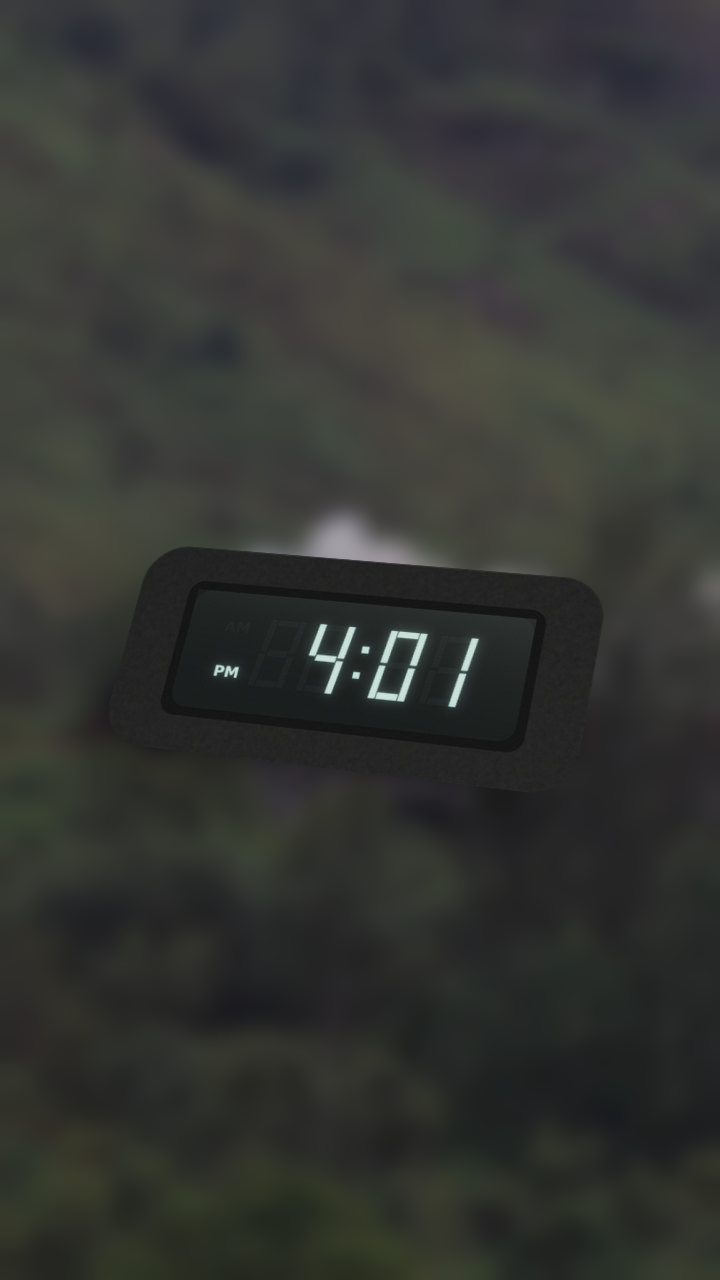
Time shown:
**4:01**
